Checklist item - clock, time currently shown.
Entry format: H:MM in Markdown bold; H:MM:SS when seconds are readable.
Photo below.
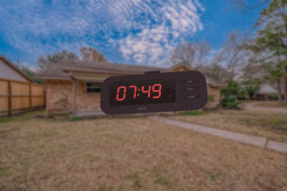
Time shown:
**7:49**
